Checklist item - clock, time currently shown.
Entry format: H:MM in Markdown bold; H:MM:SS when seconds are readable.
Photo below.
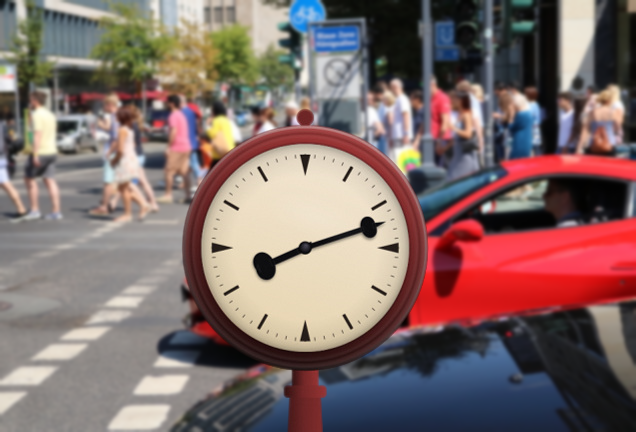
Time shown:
**8:12**
